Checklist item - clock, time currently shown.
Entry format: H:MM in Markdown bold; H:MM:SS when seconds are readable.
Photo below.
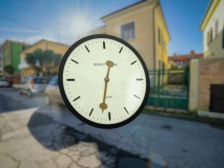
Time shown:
**12:32**
